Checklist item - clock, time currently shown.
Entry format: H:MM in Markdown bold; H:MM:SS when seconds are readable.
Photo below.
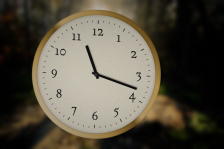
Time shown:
**11:18**
